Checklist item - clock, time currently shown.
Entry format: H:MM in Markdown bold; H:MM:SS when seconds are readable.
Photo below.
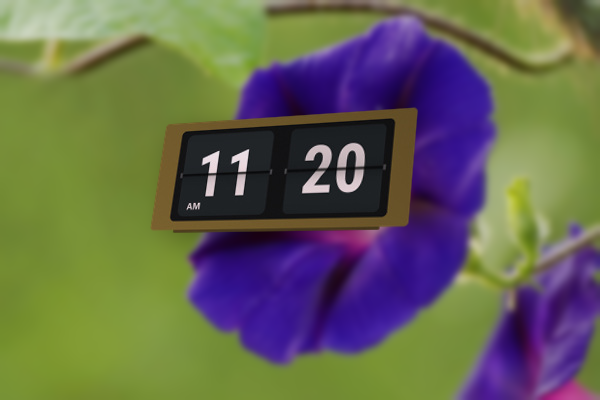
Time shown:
**11:20**
